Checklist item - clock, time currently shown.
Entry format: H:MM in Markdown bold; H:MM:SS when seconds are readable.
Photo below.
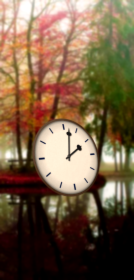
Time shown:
**2:02**
